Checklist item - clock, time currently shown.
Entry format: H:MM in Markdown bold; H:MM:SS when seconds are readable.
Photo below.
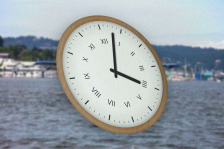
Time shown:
**4:03**
